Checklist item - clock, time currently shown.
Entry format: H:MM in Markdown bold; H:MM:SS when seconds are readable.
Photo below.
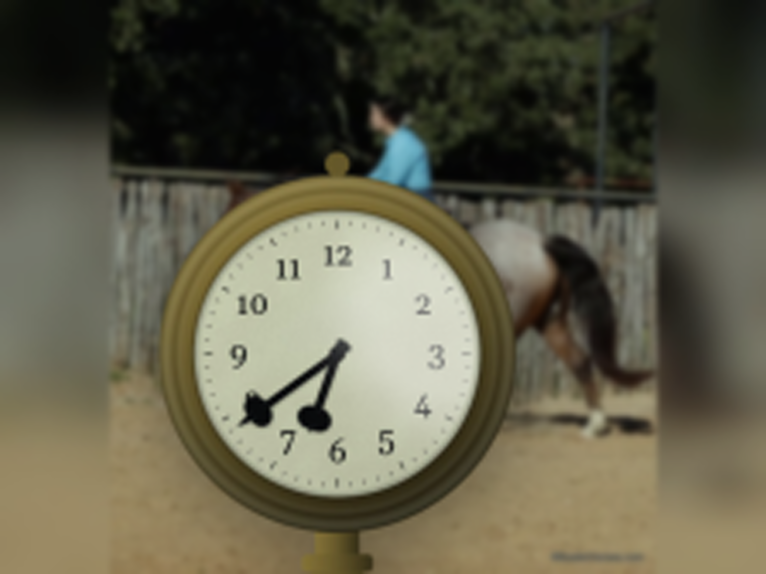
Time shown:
**6:39**
